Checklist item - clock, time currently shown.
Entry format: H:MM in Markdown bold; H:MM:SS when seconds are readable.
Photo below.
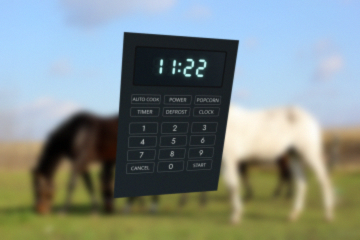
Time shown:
**11:22**
